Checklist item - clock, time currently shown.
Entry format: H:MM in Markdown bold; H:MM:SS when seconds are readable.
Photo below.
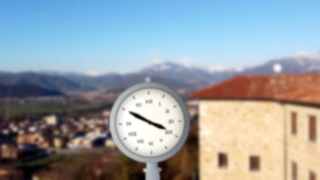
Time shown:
**3:50**
